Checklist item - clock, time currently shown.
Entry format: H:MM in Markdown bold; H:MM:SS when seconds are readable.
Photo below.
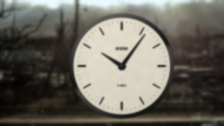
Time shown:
**10:06**
